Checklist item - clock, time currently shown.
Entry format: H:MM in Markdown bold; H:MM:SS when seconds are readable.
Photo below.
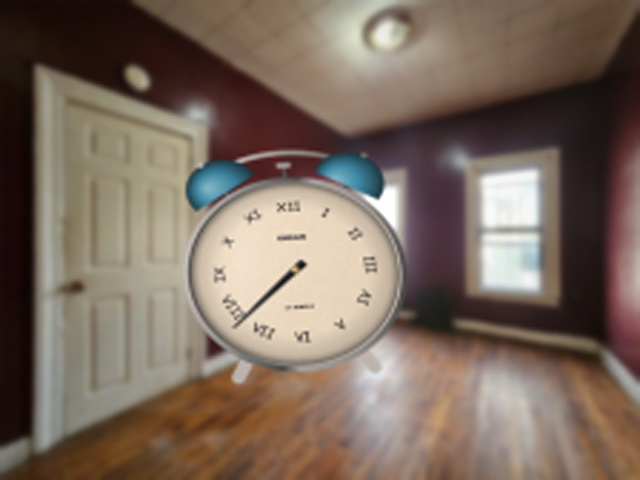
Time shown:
**7:38**
